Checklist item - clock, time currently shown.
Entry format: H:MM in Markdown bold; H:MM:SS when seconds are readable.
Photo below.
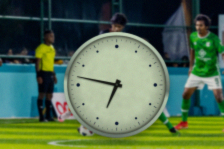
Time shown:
**6:47**
